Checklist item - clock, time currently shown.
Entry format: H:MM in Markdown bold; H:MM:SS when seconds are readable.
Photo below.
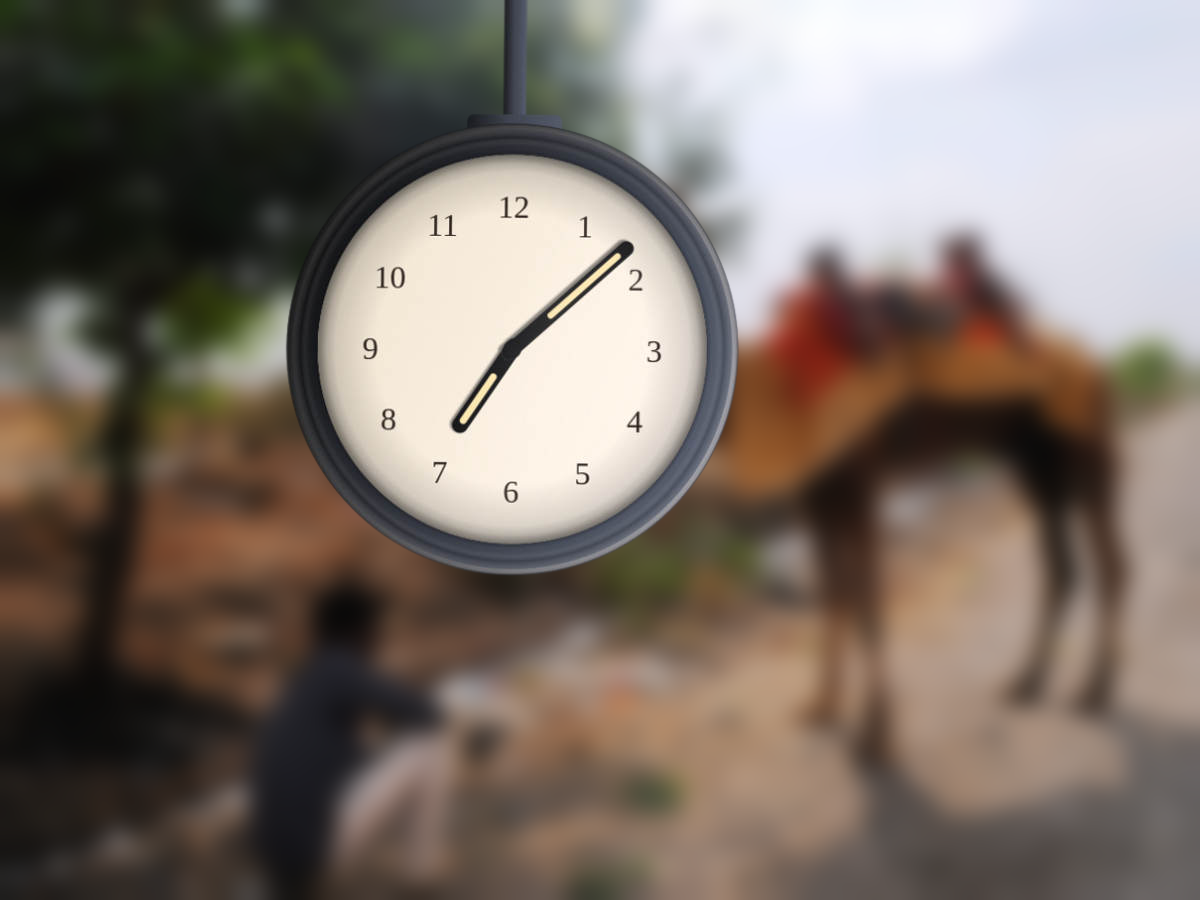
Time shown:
**7:08**
